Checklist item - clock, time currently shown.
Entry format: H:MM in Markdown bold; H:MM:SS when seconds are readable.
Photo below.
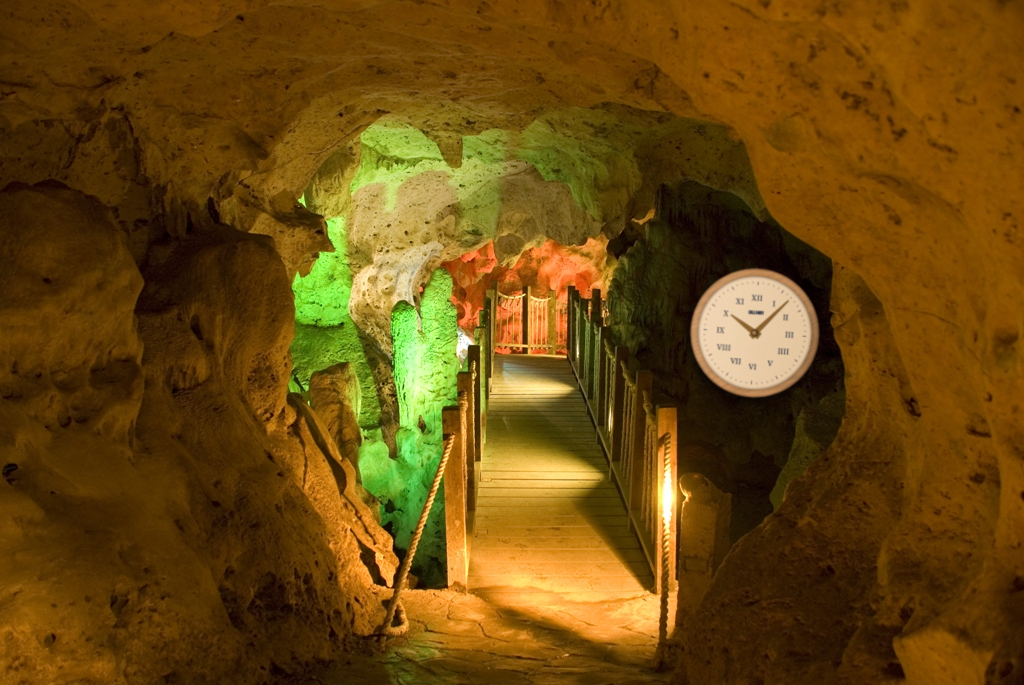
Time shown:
**10:07**
